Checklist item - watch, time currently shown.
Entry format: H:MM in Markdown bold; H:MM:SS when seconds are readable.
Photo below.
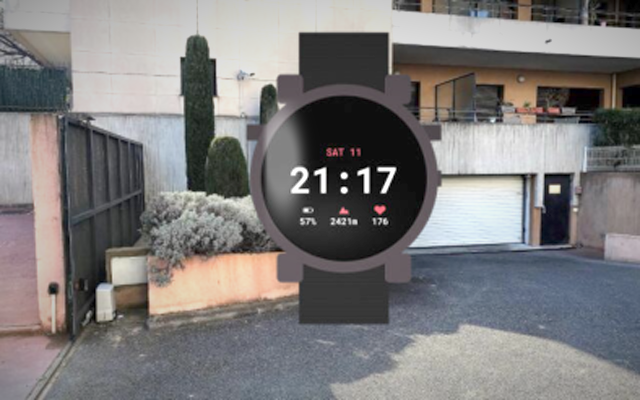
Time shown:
**21:17**
